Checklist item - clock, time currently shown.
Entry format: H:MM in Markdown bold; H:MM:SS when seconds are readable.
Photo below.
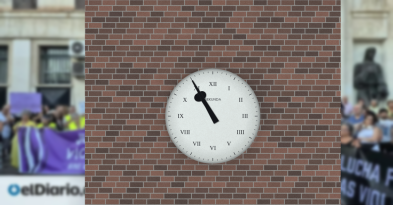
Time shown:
**10:55**
